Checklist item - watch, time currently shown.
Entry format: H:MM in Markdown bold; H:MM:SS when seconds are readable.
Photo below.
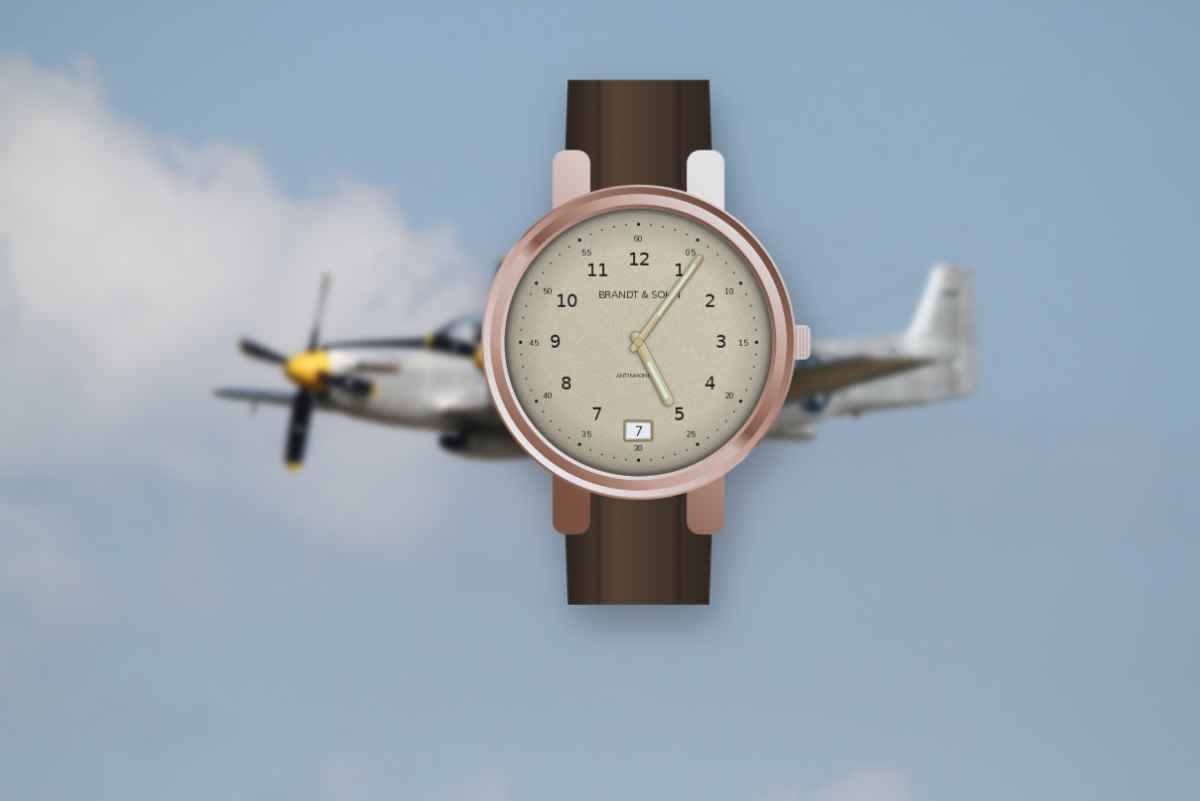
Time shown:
**5:06**
